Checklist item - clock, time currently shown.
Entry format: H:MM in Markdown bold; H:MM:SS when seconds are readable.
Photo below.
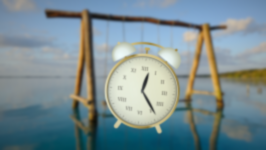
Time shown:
**12:24**
